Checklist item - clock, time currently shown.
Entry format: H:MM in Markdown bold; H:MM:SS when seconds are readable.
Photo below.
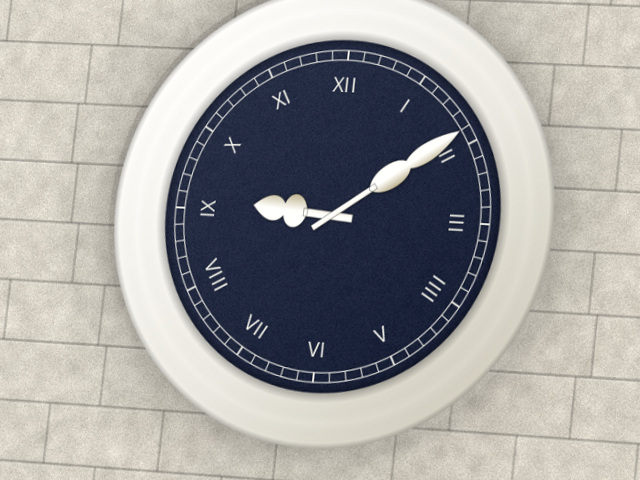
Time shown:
**9:09**
